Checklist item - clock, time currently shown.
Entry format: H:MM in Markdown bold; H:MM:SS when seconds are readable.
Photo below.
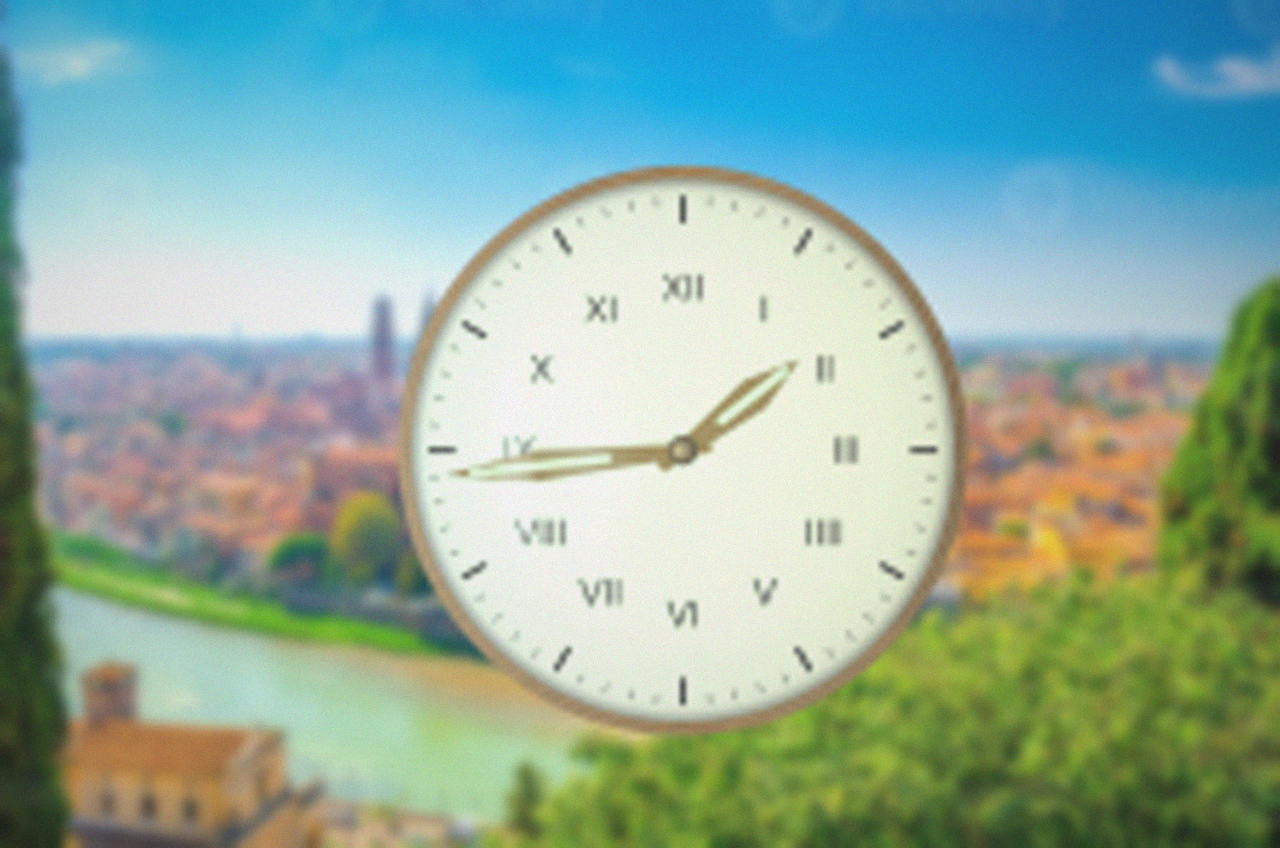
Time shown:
**1:44**
